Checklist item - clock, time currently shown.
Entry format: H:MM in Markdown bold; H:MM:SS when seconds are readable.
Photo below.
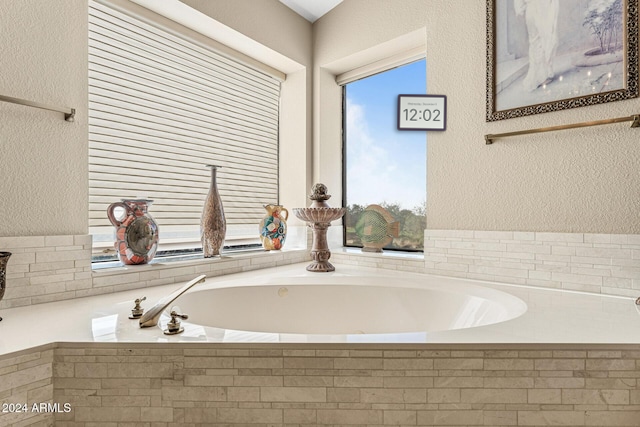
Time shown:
**12:02**
